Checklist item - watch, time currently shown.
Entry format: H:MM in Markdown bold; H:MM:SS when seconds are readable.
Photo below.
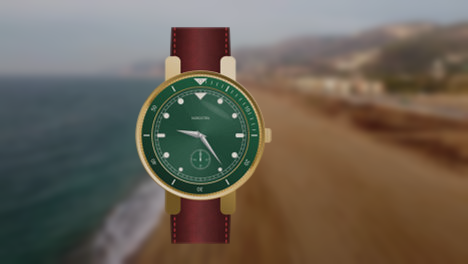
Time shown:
**9:24**
